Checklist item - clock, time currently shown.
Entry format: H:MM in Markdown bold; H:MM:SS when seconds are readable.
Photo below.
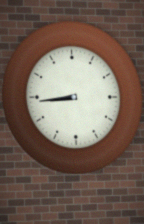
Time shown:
**8:44**
